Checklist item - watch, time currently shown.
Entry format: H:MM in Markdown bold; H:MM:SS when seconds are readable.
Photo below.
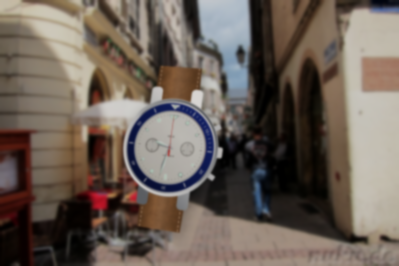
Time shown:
**9:32**
